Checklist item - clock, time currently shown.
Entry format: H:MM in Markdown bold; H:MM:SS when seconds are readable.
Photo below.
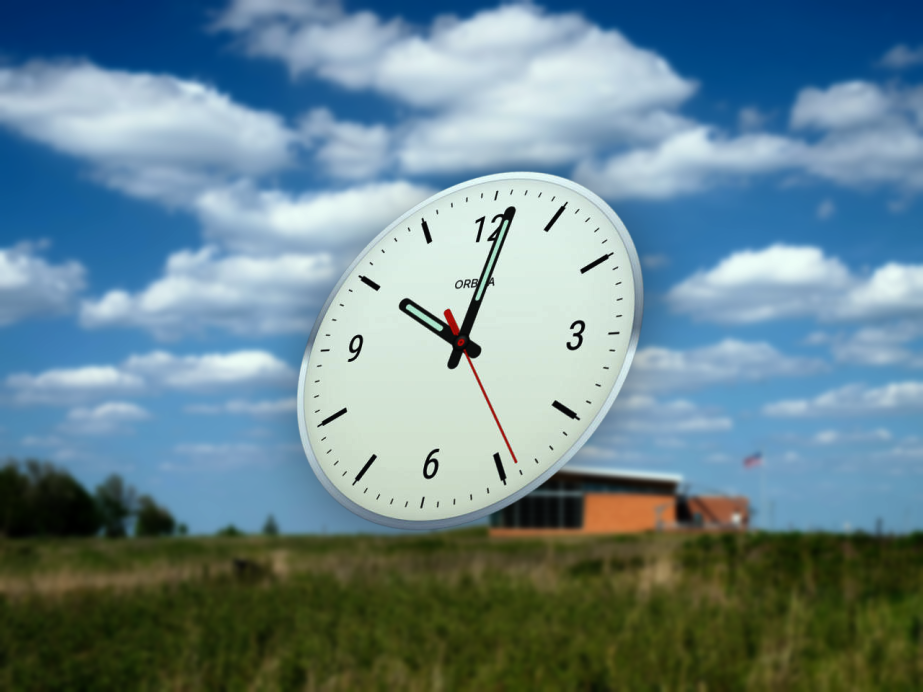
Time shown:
**10:01:24**
